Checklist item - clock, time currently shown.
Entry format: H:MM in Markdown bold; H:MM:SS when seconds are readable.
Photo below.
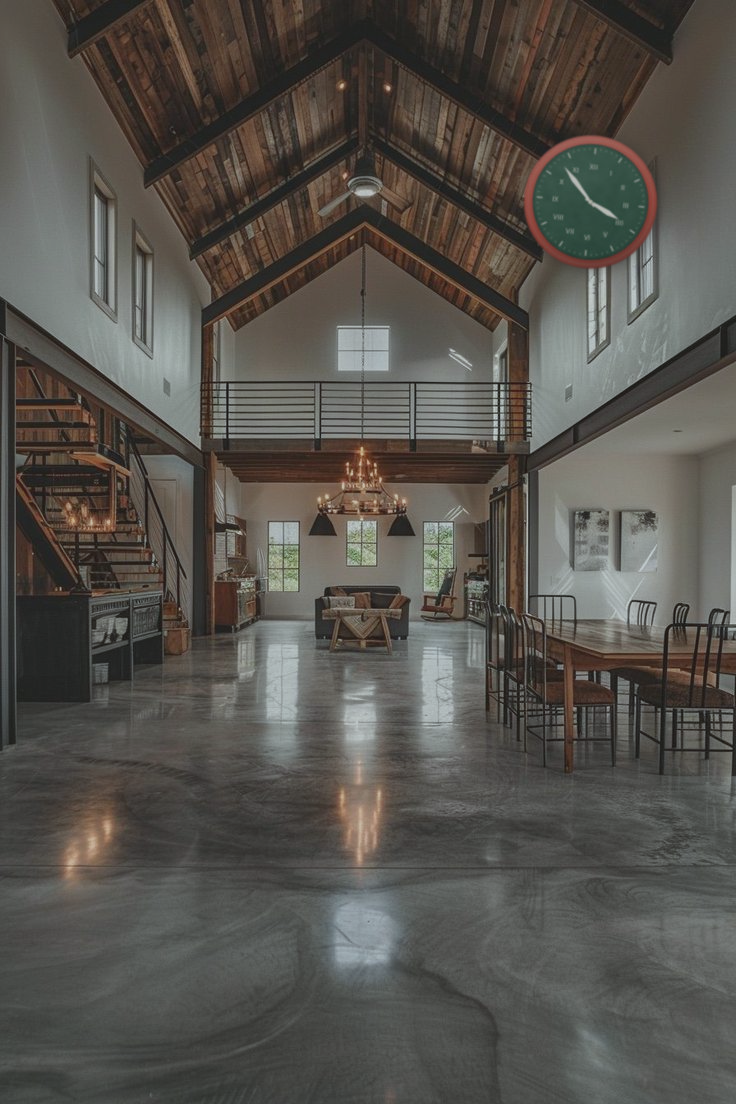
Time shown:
**3:53**
